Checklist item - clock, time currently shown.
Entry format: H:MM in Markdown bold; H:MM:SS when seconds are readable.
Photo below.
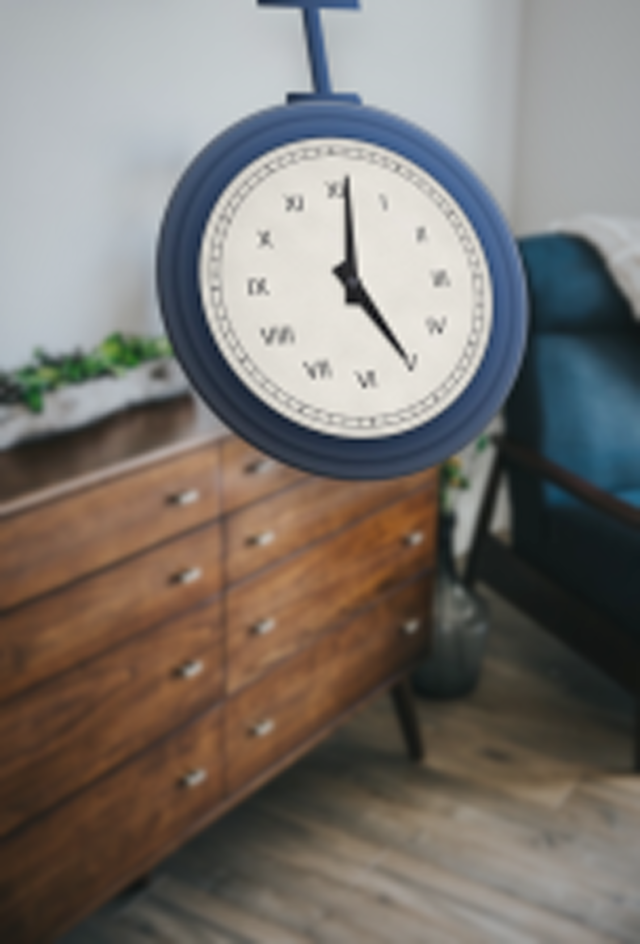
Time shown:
**5:01**
